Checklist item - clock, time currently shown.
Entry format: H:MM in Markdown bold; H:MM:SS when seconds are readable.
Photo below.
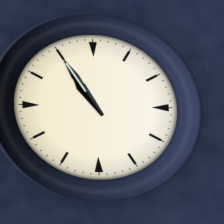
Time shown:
**10:55**
